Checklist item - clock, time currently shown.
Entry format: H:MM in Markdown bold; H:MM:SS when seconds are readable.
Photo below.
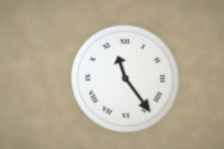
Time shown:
**11:24**
